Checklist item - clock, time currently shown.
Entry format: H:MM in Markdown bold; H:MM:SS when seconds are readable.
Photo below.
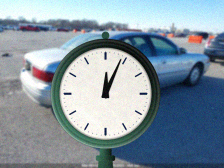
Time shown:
**12:04**
